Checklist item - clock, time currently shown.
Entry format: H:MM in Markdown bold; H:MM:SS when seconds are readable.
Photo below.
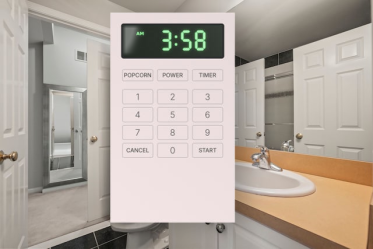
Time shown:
**3:58**
